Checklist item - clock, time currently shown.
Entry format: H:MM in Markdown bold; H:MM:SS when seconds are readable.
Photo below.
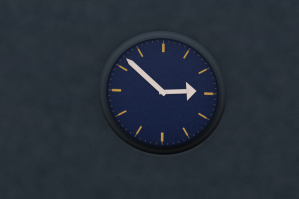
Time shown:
**2:52**
